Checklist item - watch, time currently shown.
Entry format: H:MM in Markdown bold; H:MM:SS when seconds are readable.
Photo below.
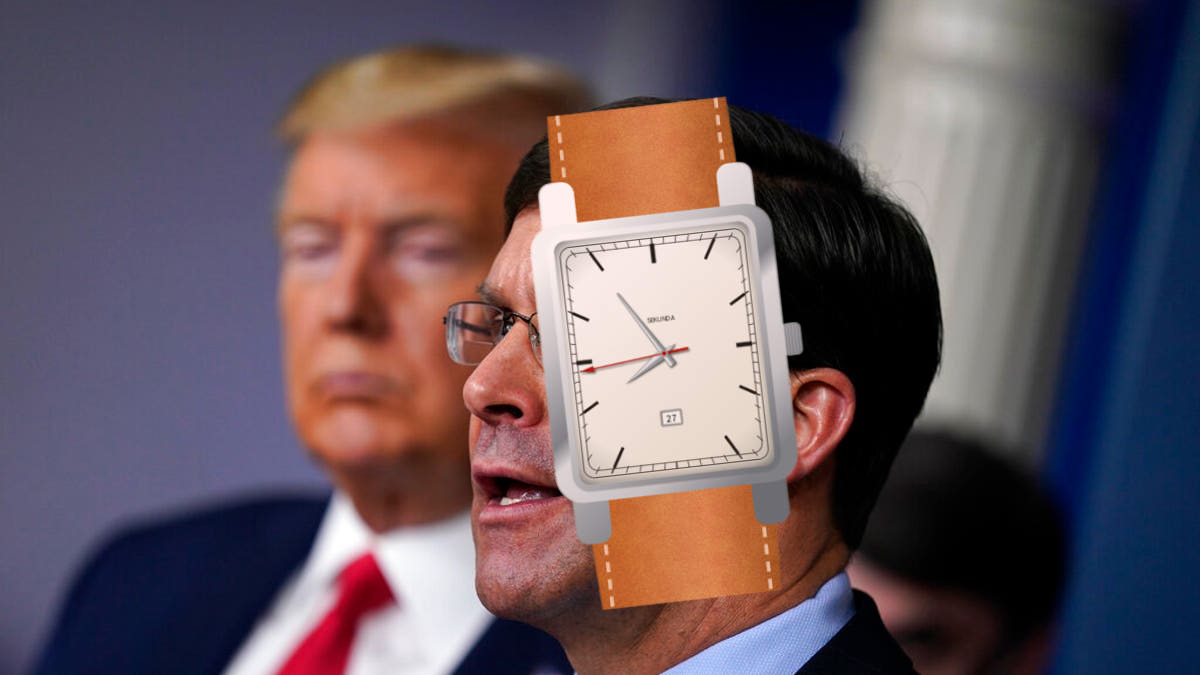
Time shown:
**7:54:44**
